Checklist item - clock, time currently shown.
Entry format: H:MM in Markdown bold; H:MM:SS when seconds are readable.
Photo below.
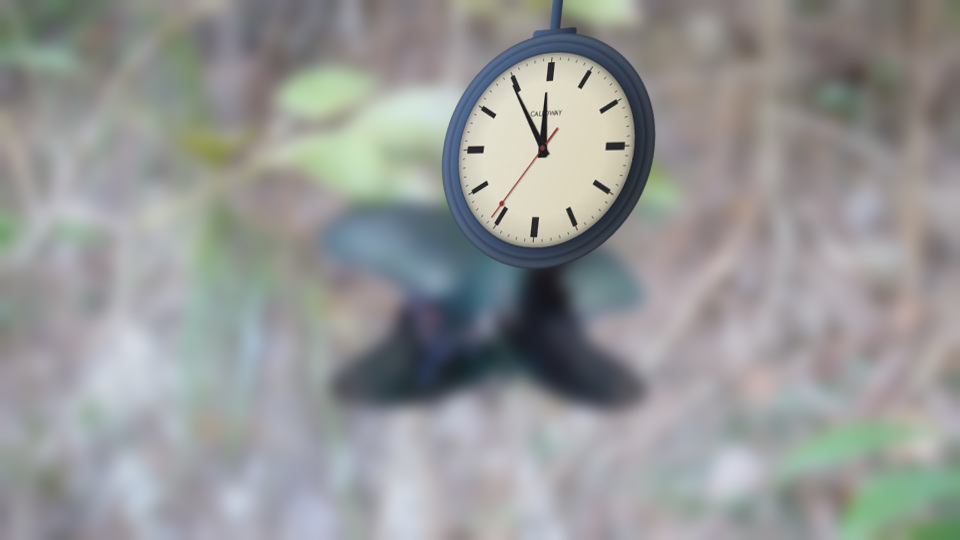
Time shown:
**11:54:36**
